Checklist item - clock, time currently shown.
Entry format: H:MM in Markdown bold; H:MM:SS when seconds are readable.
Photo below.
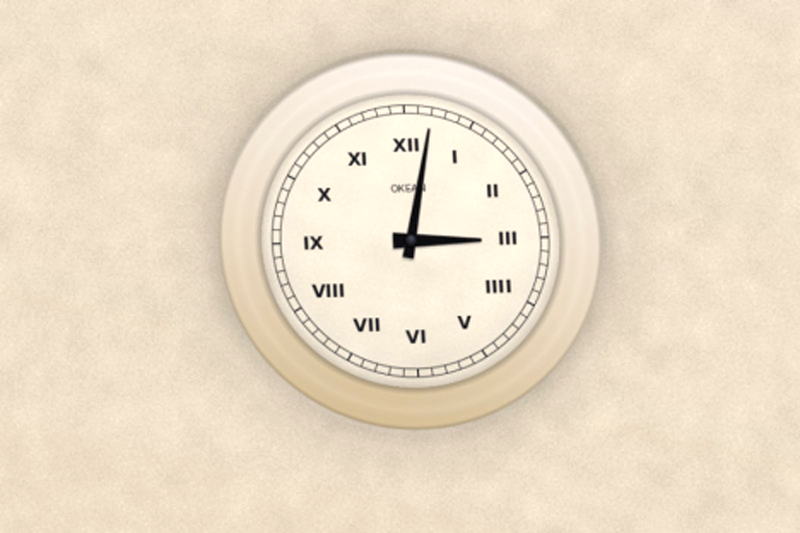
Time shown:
**3:02**
